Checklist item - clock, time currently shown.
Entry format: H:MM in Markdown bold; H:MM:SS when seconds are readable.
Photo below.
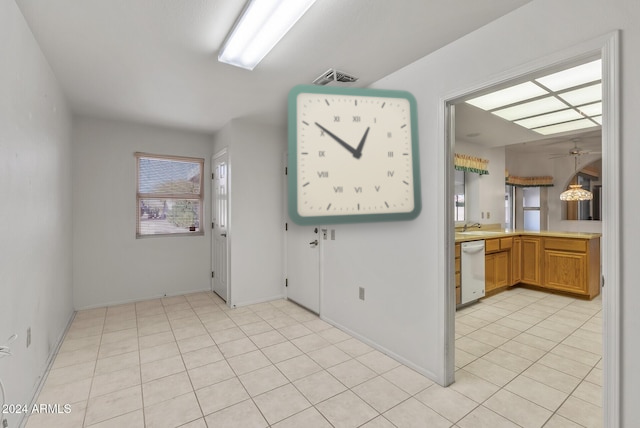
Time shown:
**12:51**
